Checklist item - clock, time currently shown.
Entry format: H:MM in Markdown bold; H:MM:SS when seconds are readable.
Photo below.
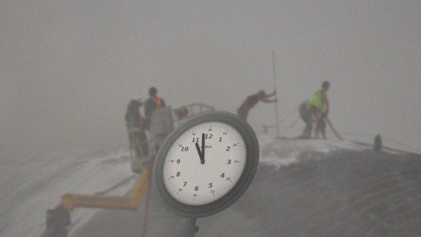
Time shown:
**10:58**
